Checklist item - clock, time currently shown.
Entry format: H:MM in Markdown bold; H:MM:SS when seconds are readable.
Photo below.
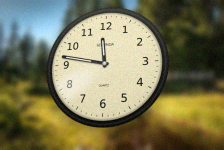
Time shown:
**11:47**
